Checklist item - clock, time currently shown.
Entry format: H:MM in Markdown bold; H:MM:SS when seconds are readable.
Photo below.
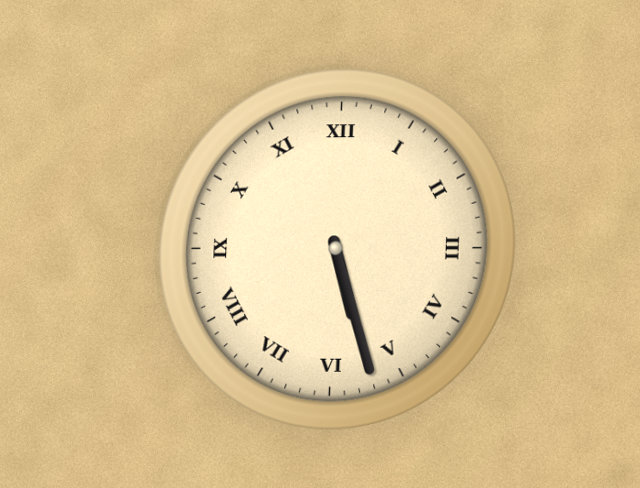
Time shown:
**5:27**
